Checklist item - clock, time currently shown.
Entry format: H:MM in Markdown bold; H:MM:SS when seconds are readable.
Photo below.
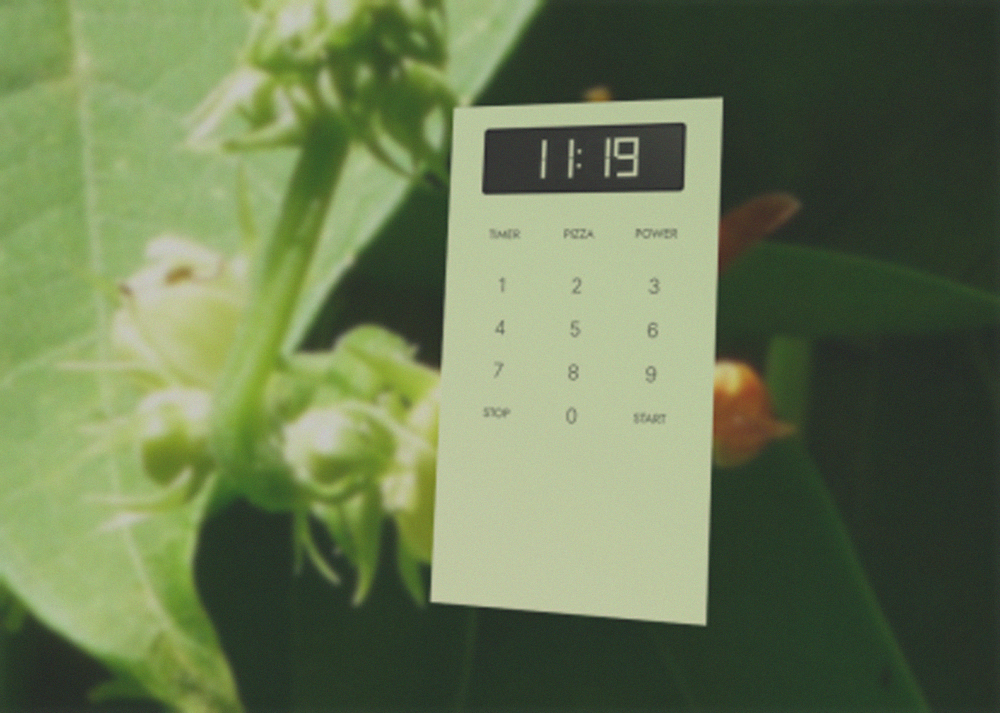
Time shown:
**11:19**
